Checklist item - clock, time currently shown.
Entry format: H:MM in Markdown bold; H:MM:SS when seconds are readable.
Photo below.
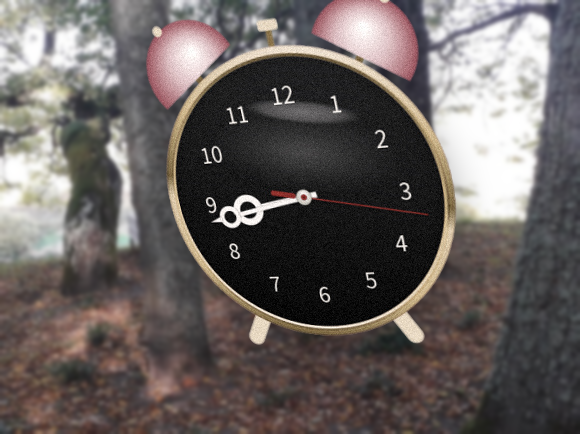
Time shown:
**8:43:17**
